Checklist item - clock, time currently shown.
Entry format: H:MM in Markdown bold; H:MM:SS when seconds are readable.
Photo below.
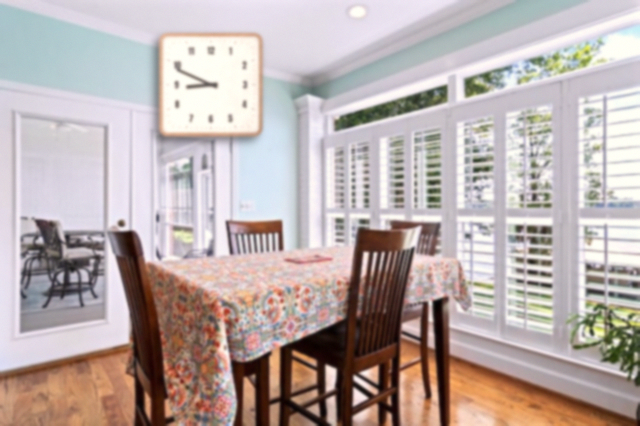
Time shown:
**8:49**
